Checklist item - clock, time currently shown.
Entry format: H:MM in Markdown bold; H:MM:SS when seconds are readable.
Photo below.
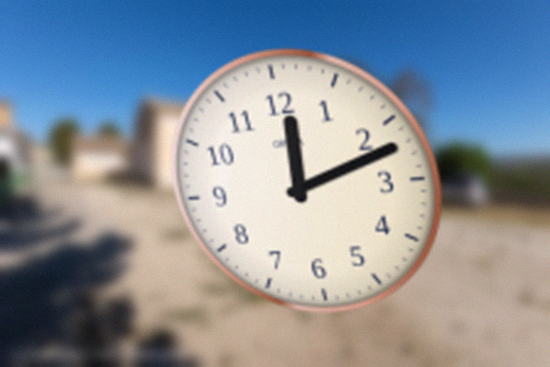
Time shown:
**12:12**
